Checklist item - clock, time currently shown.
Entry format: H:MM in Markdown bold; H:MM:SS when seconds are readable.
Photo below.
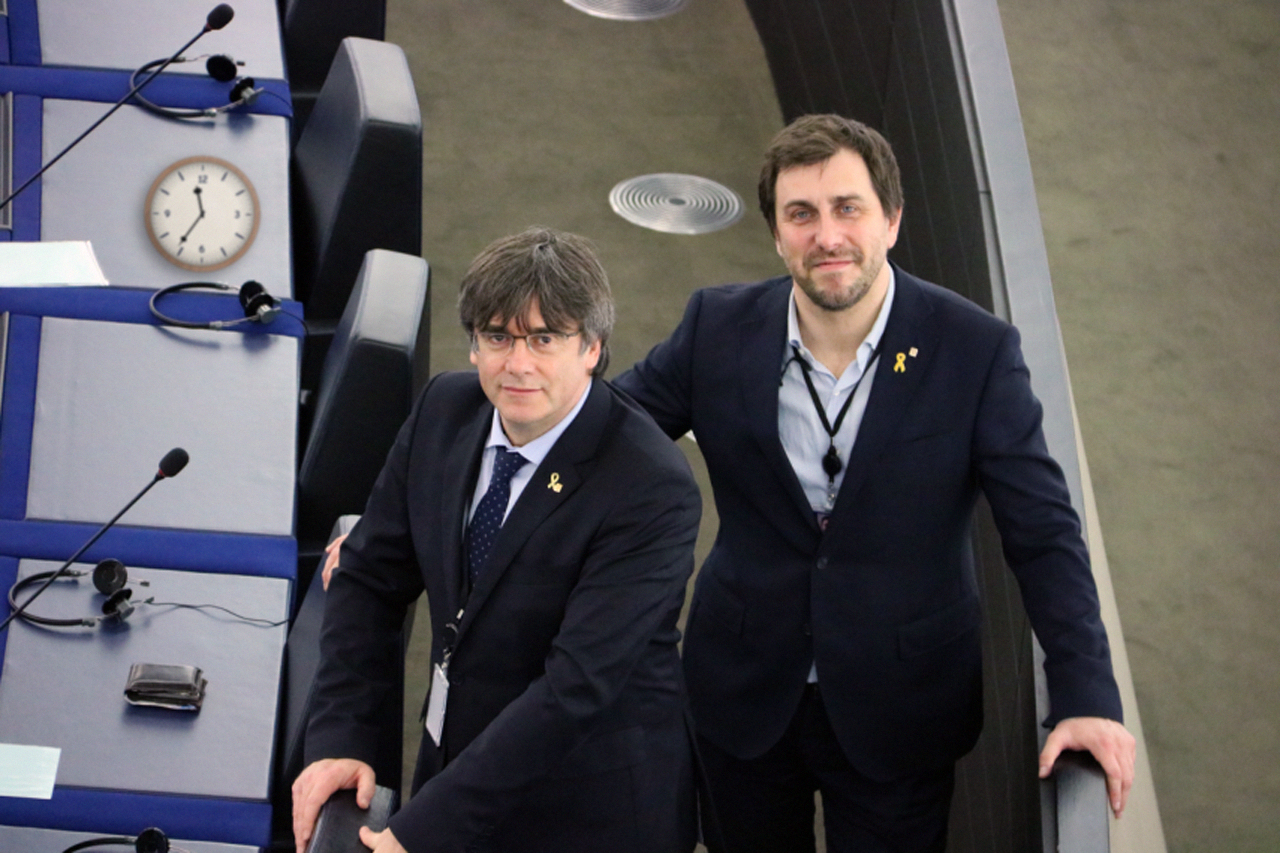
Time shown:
**11:36**
